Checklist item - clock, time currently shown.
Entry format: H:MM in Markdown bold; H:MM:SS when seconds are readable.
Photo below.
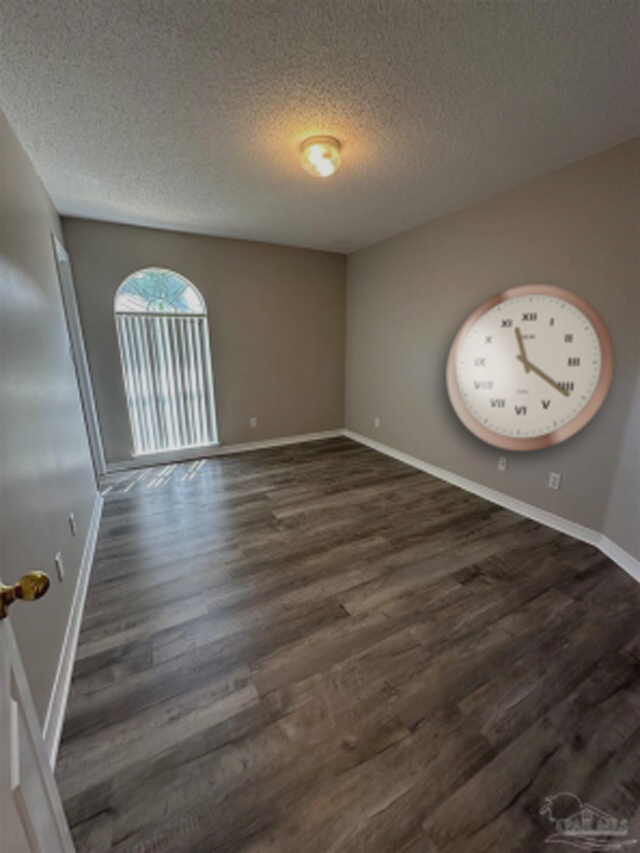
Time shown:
**11:21**
